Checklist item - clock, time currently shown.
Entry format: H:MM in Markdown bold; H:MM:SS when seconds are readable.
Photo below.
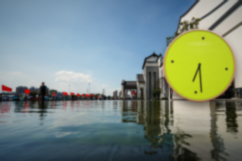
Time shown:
**6:28**
